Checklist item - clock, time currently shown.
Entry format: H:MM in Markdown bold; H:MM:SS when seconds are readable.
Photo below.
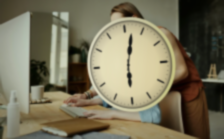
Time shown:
**6:02**
